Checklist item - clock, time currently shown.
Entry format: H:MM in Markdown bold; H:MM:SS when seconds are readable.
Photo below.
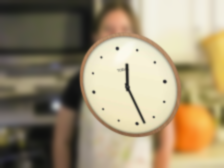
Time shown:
**12:28**
